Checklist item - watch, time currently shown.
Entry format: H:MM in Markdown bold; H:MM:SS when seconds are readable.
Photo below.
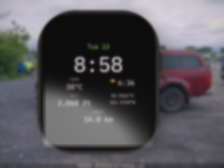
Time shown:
**8:58**
